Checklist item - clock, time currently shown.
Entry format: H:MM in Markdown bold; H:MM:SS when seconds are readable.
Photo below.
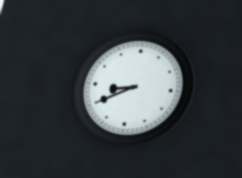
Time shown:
**8:40**
